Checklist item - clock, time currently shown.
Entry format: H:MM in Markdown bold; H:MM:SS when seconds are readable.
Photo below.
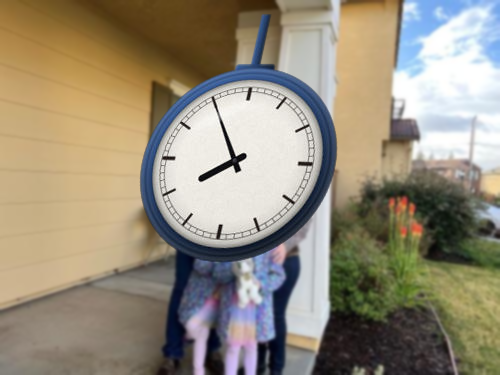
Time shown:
**7:55**
